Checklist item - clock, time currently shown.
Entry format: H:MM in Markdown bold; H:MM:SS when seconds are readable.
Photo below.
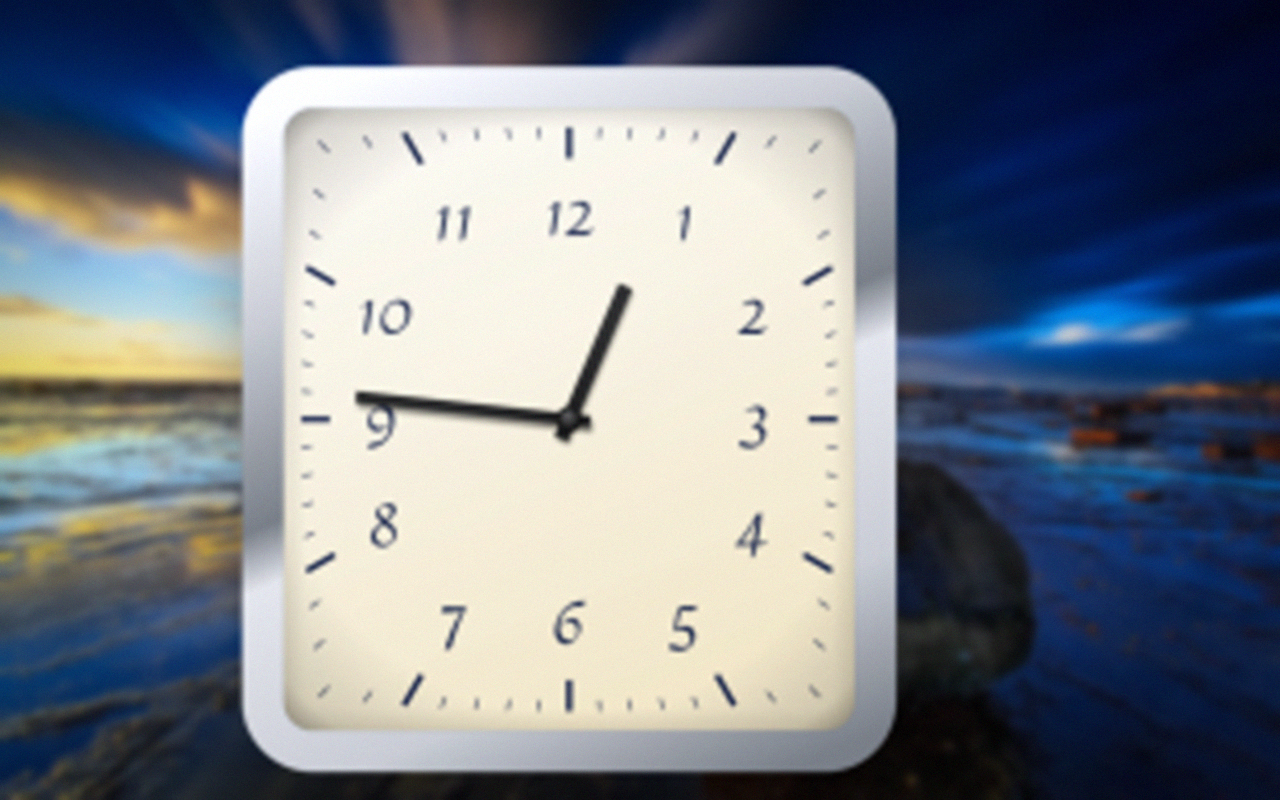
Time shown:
**12:46**
